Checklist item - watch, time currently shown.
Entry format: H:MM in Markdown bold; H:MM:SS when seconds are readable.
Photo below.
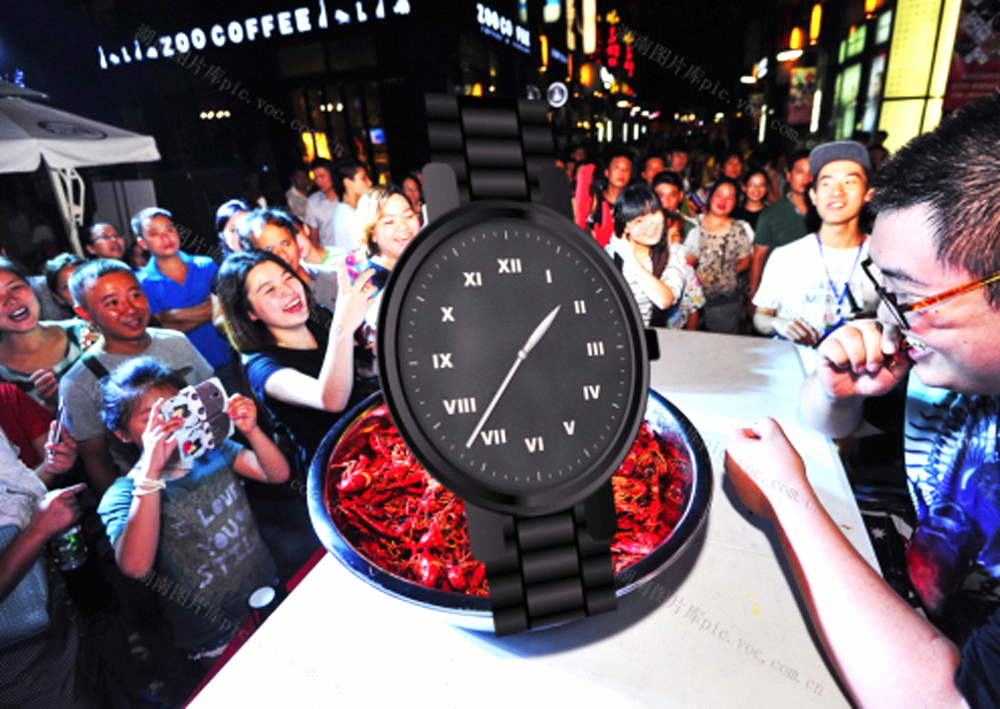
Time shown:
**1:37**
